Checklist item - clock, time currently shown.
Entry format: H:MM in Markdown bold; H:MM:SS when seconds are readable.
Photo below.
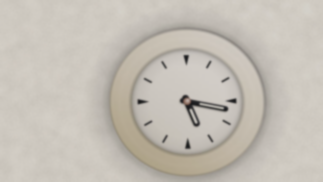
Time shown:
**5:17**
